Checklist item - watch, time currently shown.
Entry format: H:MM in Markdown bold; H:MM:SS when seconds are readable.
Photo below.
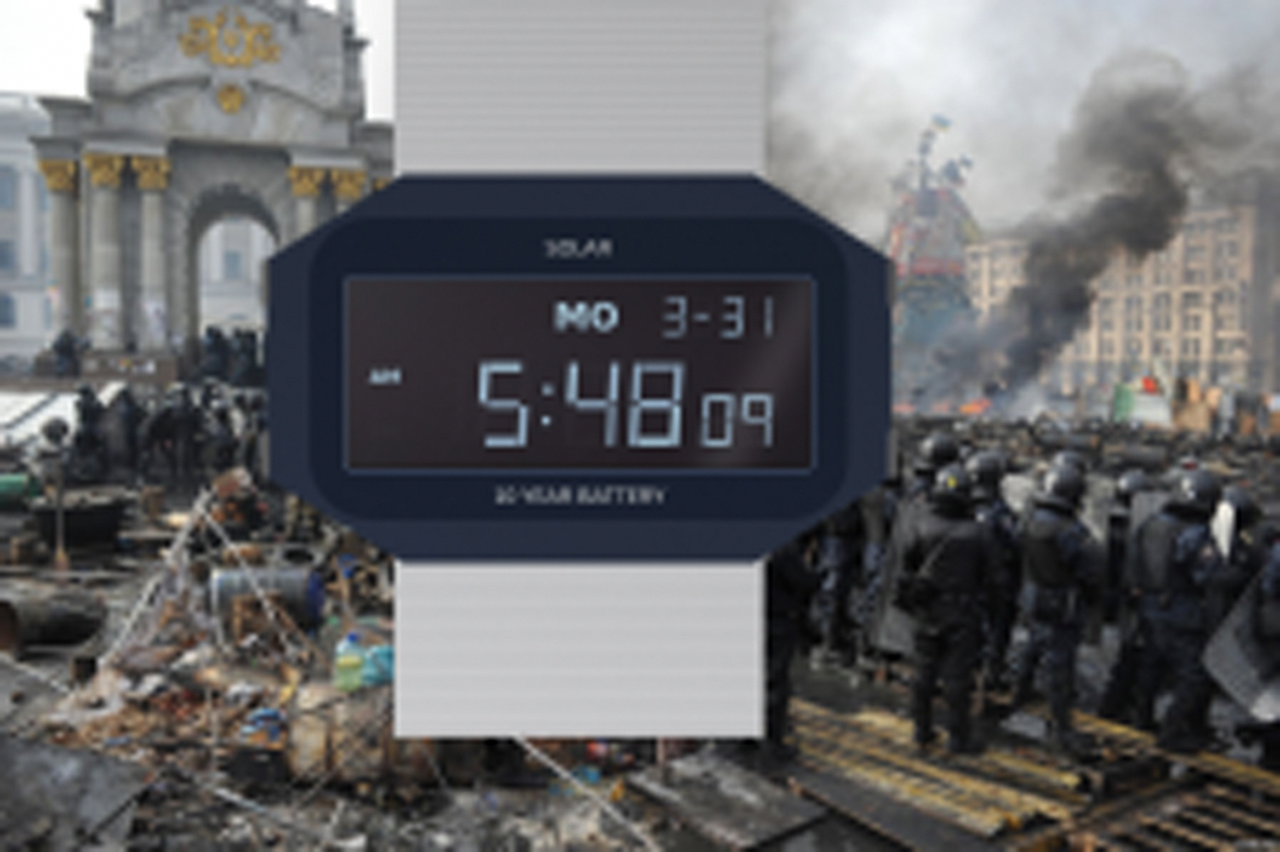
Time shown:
**5:48:09**
